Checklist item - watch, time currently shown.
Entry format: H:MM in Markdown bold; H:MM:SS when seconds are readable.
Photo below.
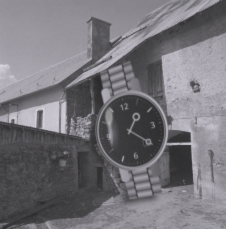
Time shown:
**1:22**
